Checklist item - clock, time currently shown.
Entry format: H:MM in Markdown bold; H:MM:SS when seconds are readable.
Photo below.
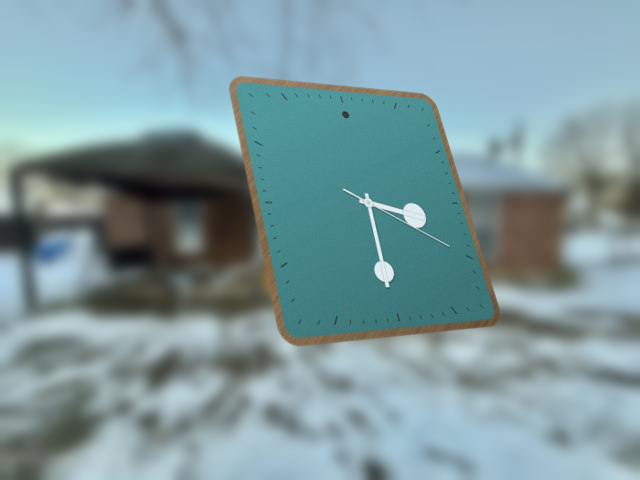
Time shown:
**3:30:20**
